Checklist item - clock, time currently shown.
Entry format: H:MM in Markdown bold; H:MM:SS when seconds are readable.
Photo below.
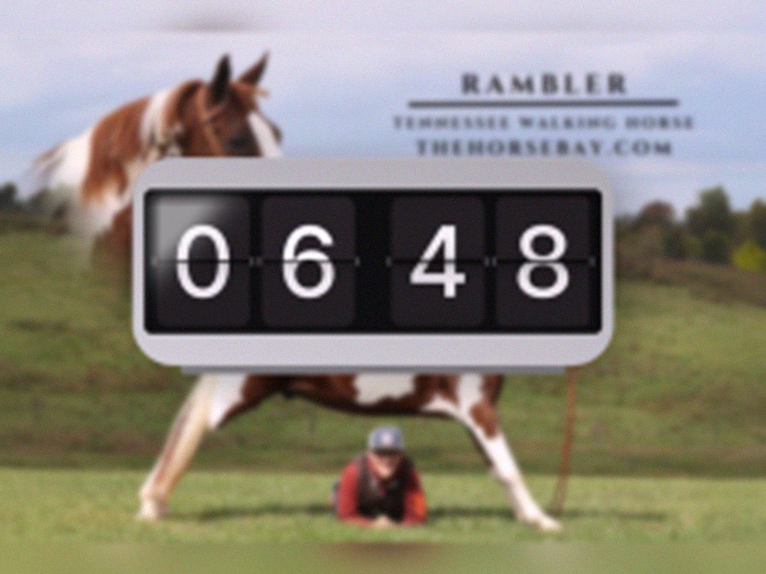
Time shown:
**6:48**
